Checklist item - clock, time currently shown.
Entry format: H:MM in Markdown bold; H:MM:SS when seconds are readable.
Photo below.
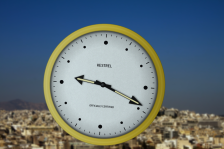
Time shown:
**9:19**
